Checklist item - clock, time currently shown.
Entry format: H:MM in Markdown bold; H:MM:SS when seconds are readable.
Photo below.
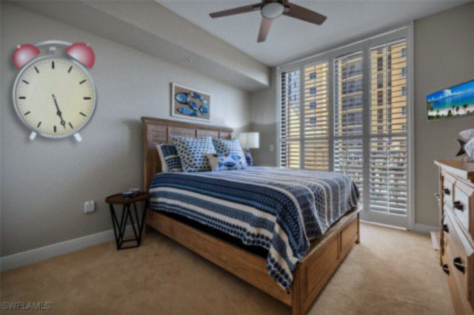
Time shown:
**5:27**
